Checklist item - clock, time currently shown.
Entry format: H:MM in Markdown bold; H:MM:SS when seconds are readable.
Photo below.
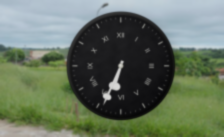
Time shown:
**6:34**
